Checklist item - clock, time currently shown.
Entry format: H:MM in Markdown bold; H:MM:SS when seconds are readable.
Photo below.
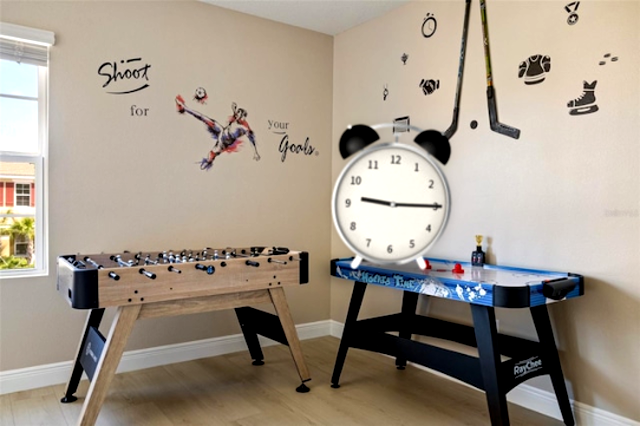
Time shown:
**9:15**
